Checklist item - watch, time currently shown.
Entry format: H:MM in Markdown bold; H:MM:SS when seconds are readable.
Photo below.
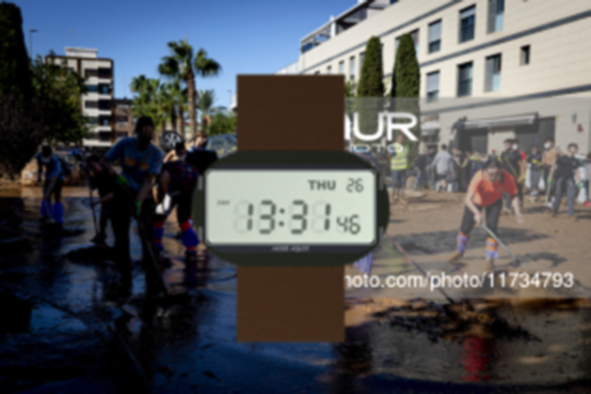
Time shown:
**13:31:46**
